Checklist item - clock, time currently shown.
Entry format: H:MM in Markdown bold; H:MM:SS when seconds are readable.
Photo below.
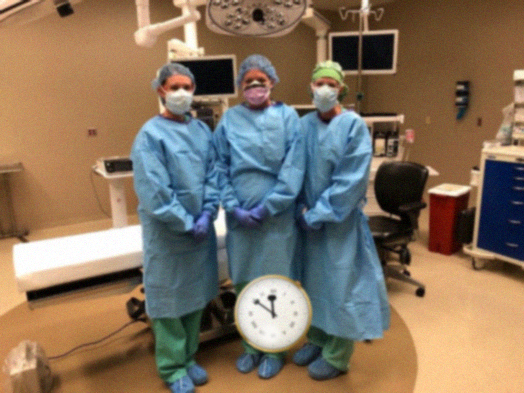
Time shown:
**11:51**
